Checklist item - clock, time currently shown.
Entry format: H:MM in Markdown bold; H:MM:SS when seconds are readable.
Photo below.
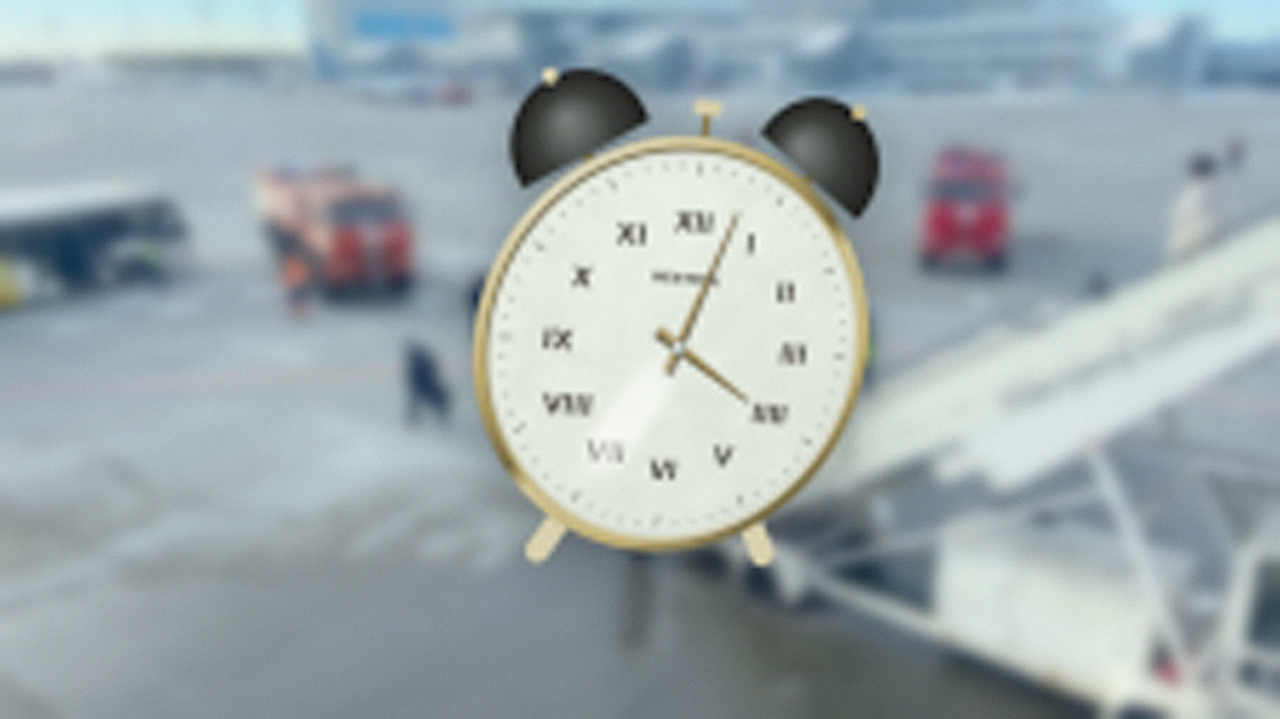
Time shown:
**4:03**
